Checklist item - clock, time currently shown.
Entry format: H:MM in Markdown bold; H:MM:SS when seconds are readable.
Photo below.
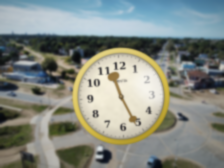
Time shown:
**11:26**
